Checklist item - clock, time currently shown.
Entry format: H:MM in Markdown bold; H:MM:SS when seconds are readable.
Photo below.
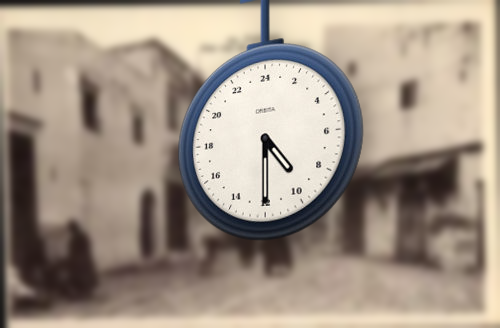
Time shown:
**9:30**
